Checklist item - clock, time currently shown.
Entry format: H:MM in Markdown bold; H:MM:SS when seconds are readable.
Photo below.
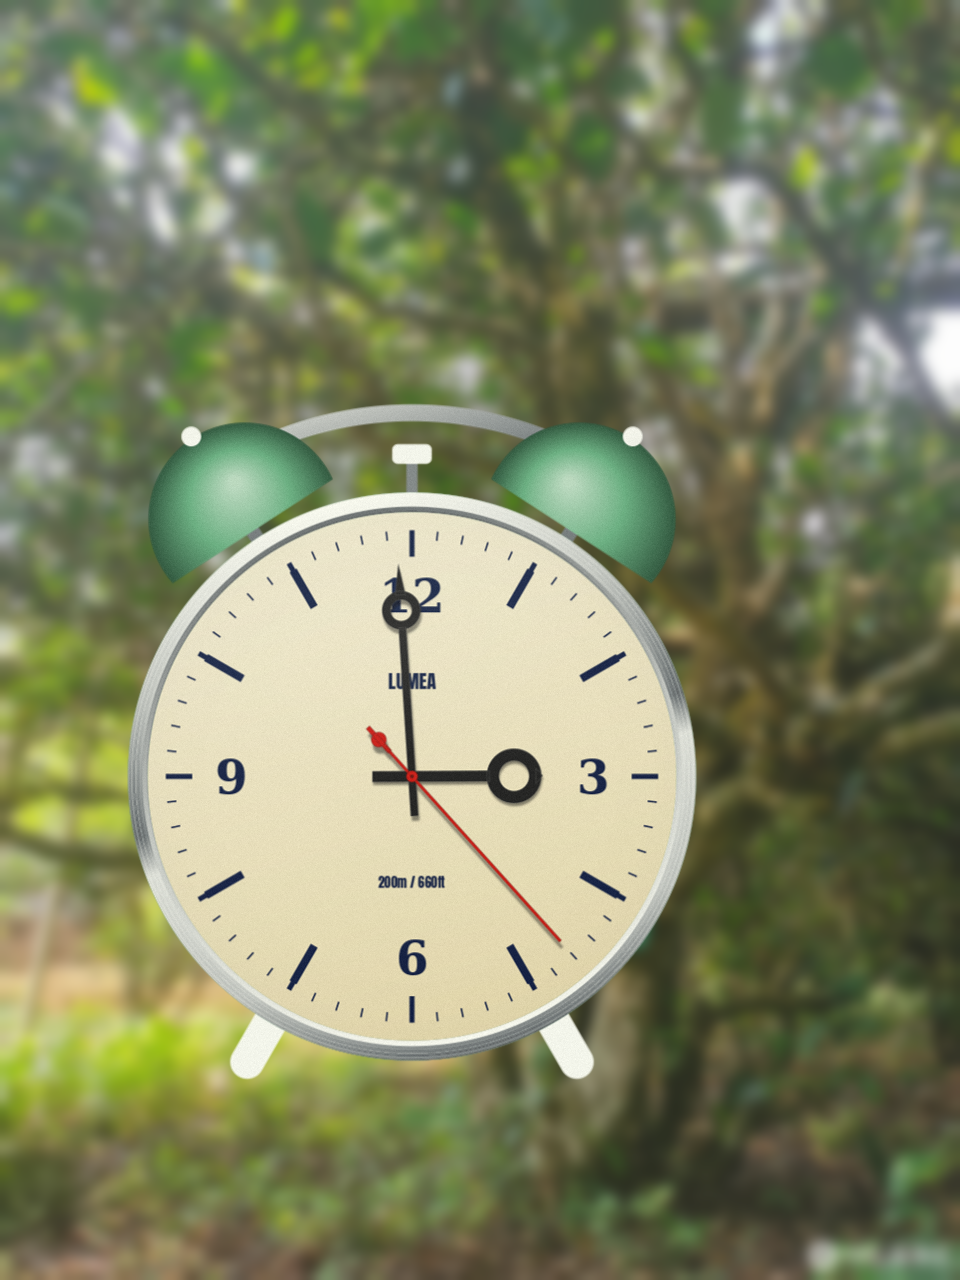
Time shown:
**2:59:23**
